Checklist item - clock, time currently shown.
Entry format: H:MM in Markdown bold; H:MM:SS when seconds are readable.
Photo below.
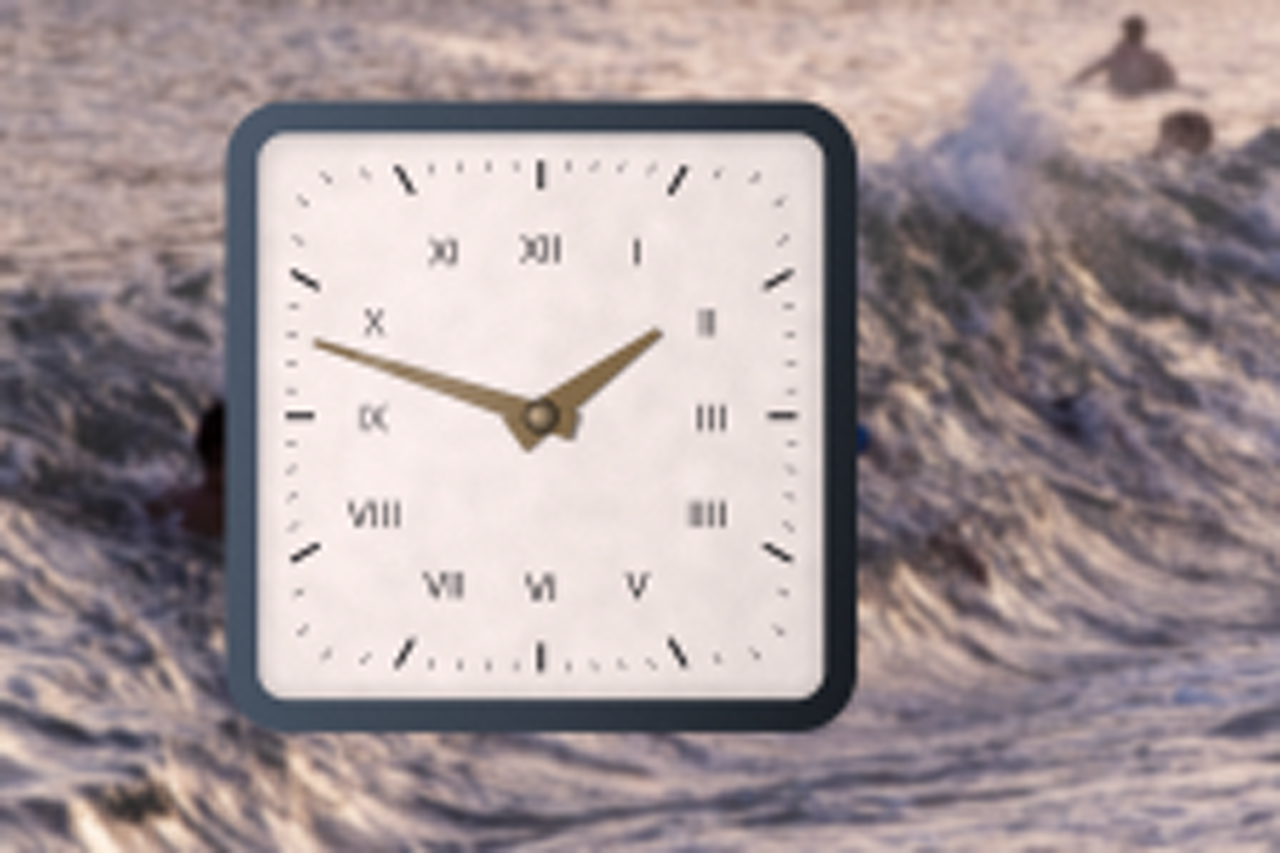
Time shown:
**1:48**
